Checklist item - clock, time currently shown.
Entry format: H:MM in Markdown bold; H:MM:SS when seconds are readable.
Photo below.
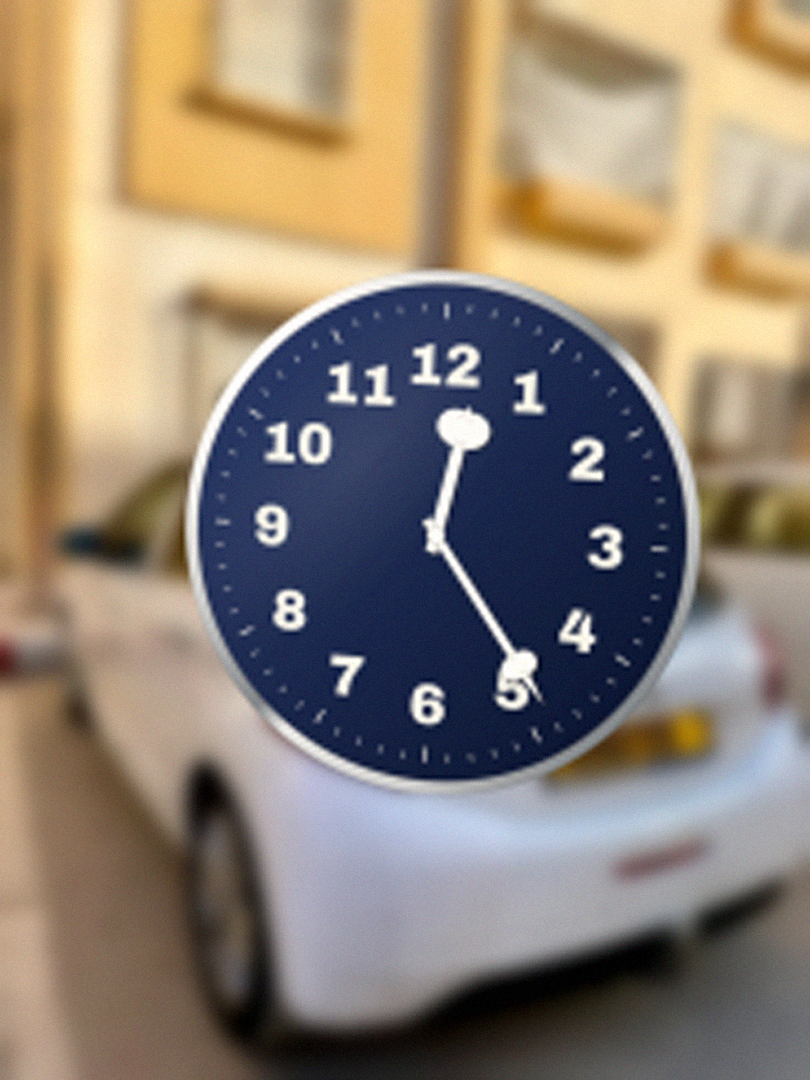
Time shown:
**12:24**
